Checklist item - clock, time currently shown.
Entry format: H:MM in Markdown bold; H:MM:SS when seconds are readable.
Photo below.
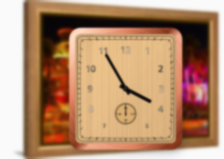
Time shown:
**3:55**
